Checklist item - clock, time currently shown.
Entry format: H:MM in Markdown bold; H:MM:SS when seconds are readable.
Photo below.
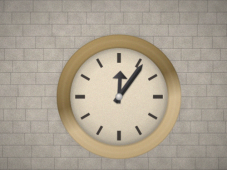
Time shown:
**12:06**
